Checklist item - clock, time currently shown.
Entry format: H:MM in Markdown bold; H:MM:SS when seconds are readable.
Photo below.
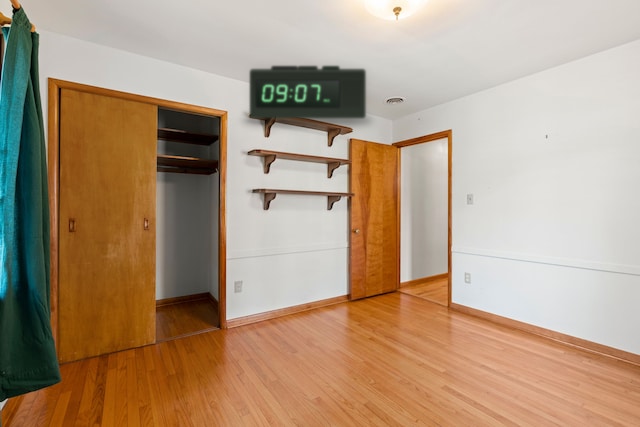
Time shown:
**9:07**
